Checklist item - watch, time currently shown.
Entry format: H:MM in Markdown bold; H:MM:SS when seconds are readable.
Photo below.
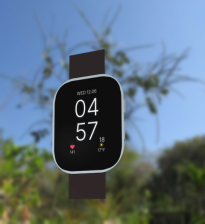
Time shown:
**4:57**
